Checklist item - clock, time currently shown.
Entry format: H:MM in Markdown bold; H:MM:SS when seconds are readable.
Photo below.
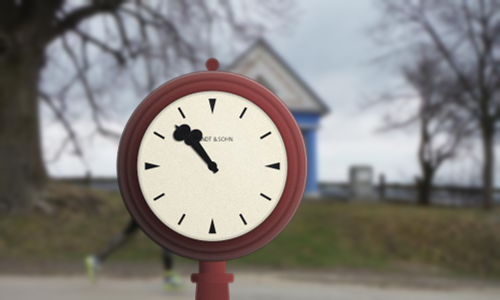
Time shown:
**10:53**
